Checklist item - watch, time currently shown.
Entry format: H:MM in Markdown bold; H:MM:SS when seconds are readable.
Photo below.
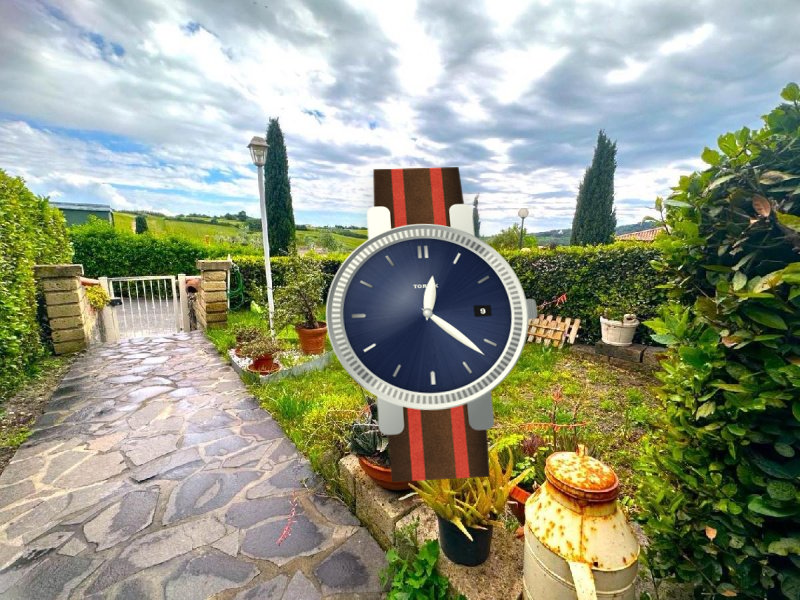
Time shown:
**12:22**
